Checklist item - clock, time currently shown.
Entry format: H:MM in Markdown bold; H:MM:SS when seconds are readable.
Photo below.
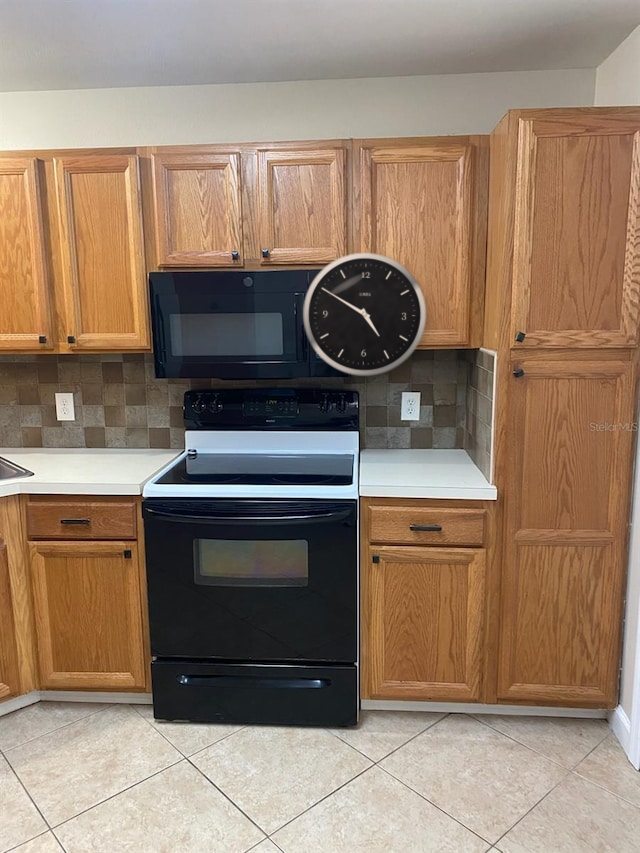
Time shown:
**4:50**
